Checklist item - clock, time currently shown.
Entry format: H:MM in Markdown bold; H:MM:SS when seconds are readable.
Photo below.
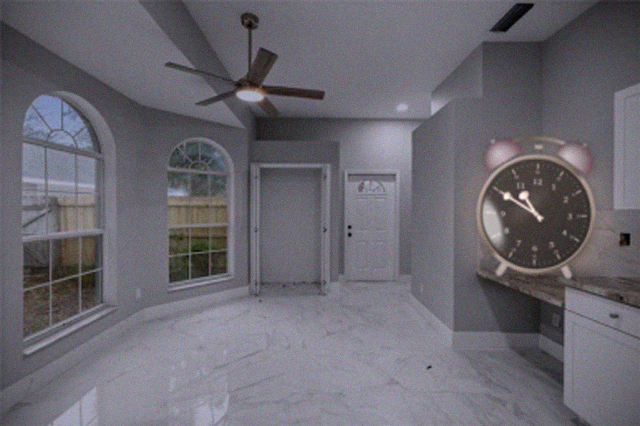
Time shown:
**10:50**
